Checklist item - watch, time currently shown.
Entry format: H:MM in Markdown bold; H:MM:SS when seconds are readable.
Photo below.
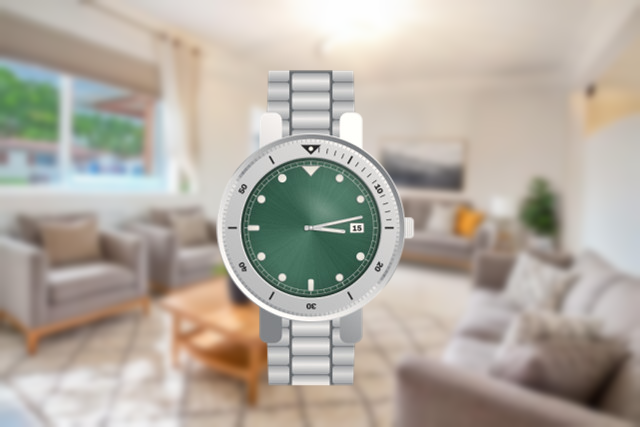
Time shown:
**3:13**
